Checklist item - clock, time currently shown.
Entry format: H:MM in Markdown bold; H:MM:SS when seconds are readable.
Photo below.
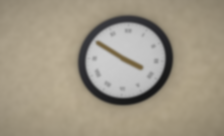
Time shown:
**3:50**
